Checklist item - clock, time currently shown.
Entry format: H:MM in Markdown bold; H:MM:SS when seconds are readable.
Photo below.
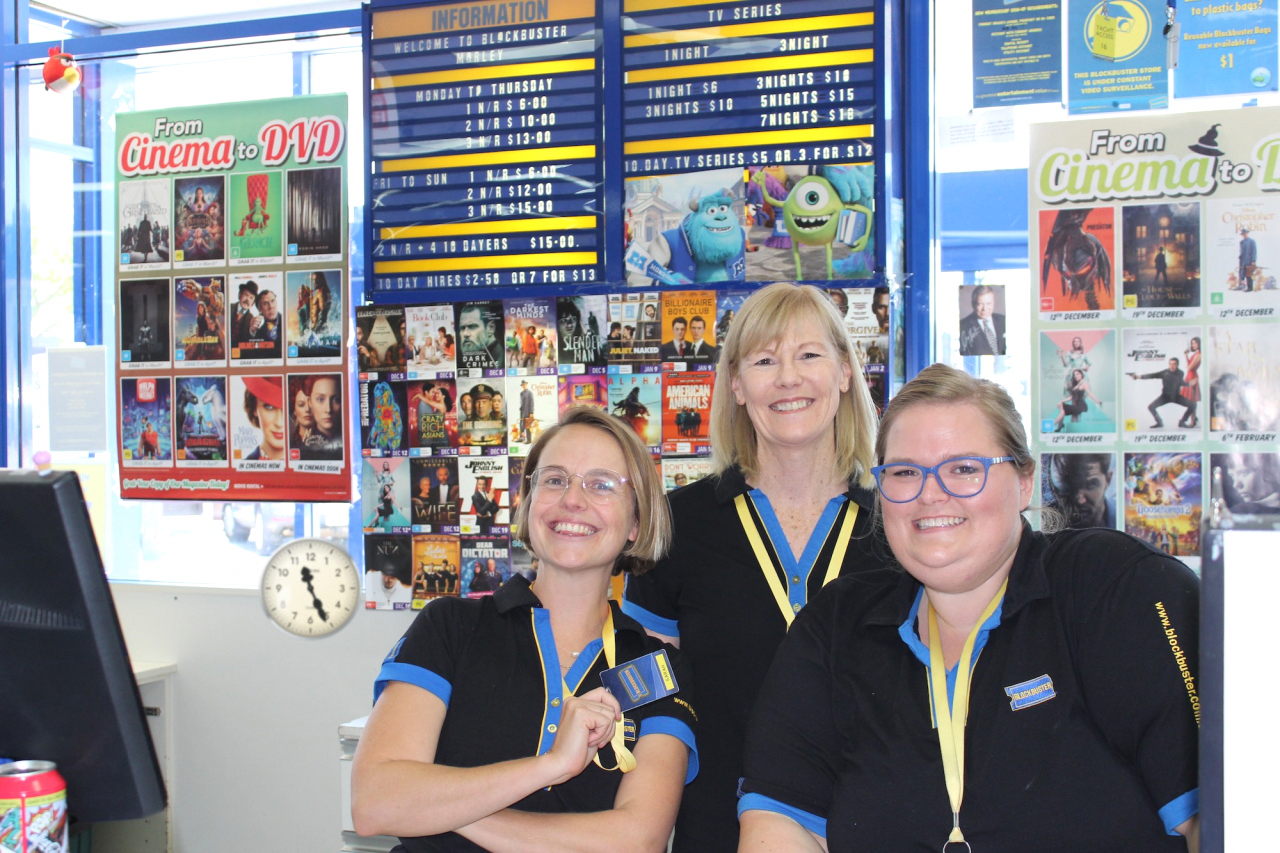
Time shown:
**11:26**
